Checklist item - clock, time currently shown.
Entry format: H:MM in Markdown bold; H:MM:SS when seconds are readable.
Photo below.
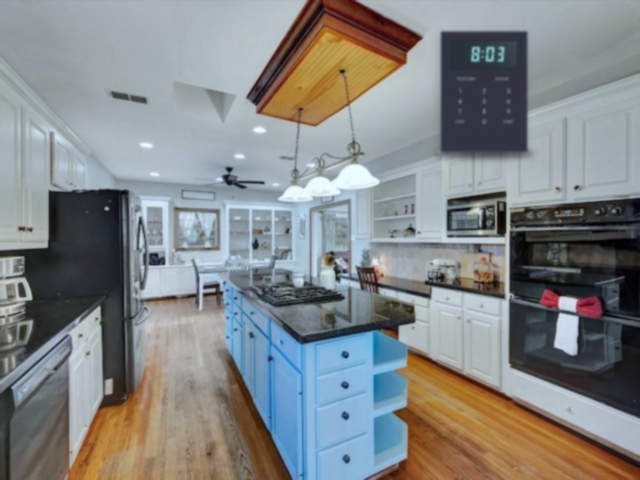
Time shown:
**8:03**
